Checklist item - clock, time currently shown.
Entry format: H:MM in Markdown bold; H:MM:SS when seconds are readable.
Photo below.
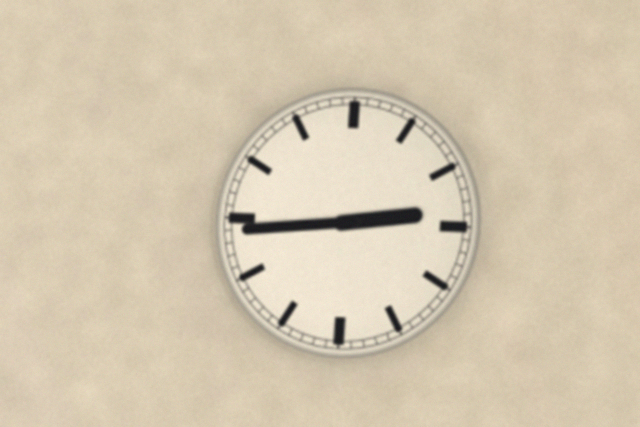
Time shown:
**2:44**
